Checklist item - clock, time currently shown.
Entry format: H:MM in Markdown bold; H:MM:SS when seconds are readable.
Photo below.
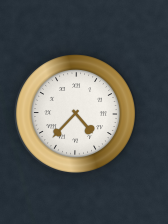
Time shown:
**4:37**
